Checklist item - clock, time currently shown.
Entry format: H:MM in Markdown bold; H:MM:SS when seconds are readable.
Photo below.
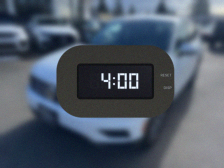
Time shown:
**4:00**
